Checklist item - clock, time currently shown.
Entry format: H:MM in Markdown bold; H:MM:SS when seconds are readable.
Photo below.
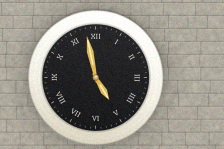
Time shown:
**4:58**
